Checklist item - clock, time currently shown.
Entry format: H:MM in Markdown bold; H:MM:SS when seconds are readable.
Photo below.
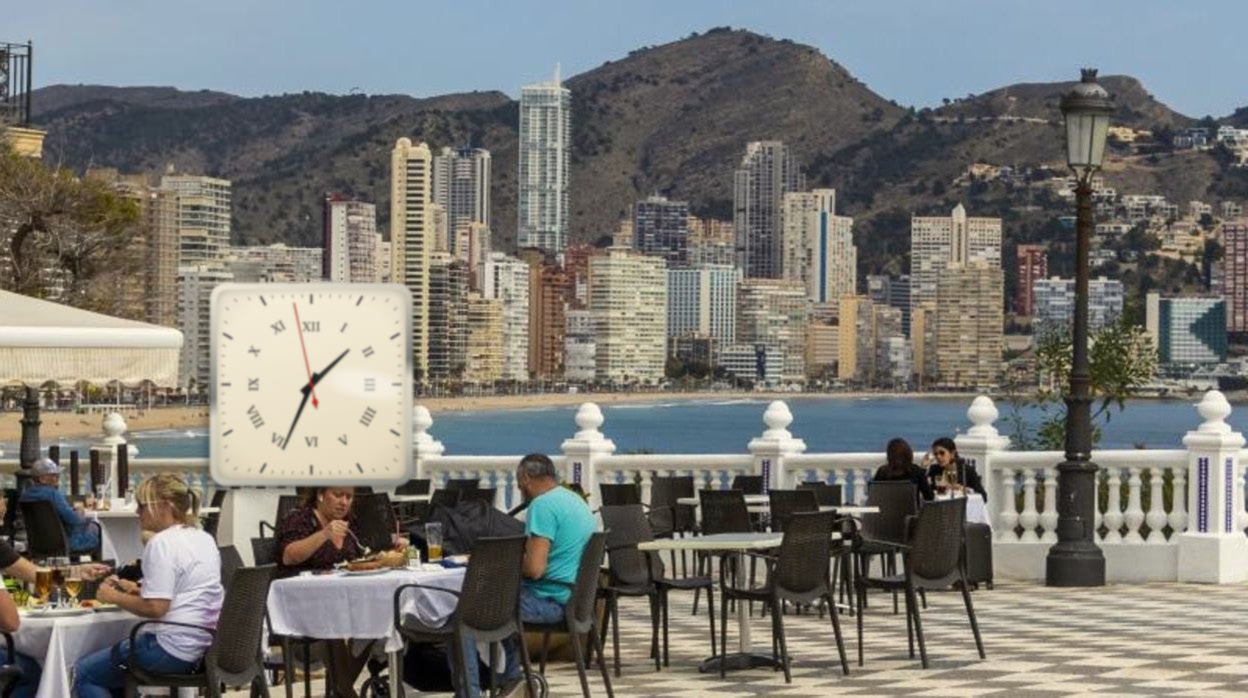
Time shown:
**1:33:58**
